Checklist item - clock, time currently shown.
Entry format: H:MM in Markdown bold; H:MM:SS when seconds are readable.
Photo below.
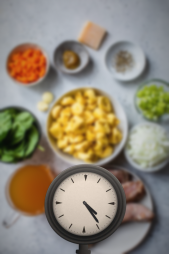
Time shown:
**4:24**
